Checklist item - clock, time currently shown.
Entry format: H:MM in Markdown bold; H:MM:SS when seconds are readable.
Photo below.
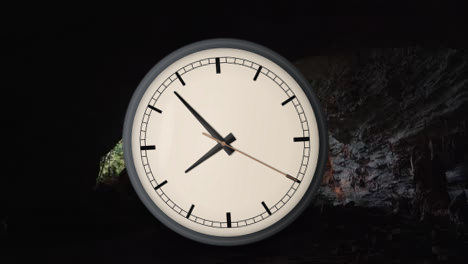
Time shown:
**7:53:20**
